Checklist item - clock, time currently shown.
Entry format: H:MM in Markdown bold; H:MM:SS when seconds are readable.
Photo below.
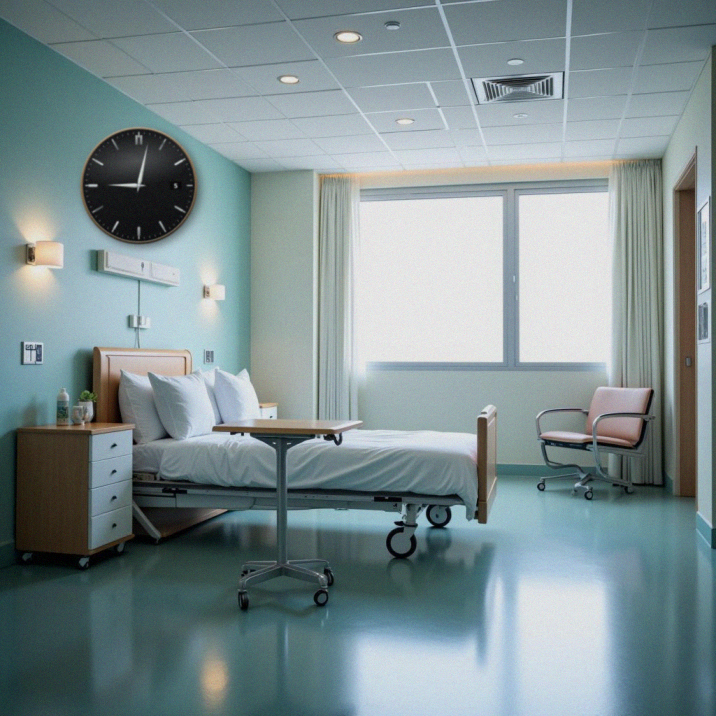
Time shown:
**9:02**
